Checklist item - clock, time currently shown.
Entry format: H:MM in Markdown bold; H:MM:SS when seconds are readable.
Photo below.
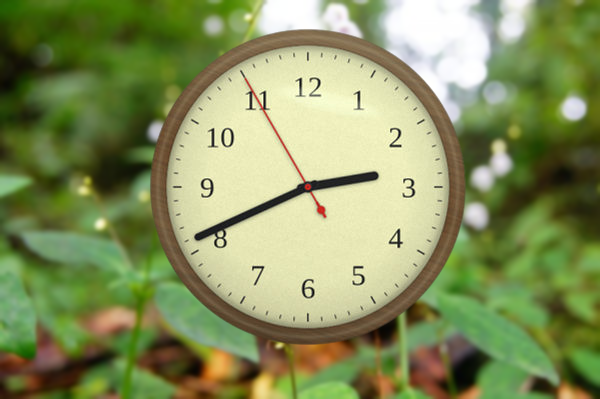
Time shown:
**2:40:55**
